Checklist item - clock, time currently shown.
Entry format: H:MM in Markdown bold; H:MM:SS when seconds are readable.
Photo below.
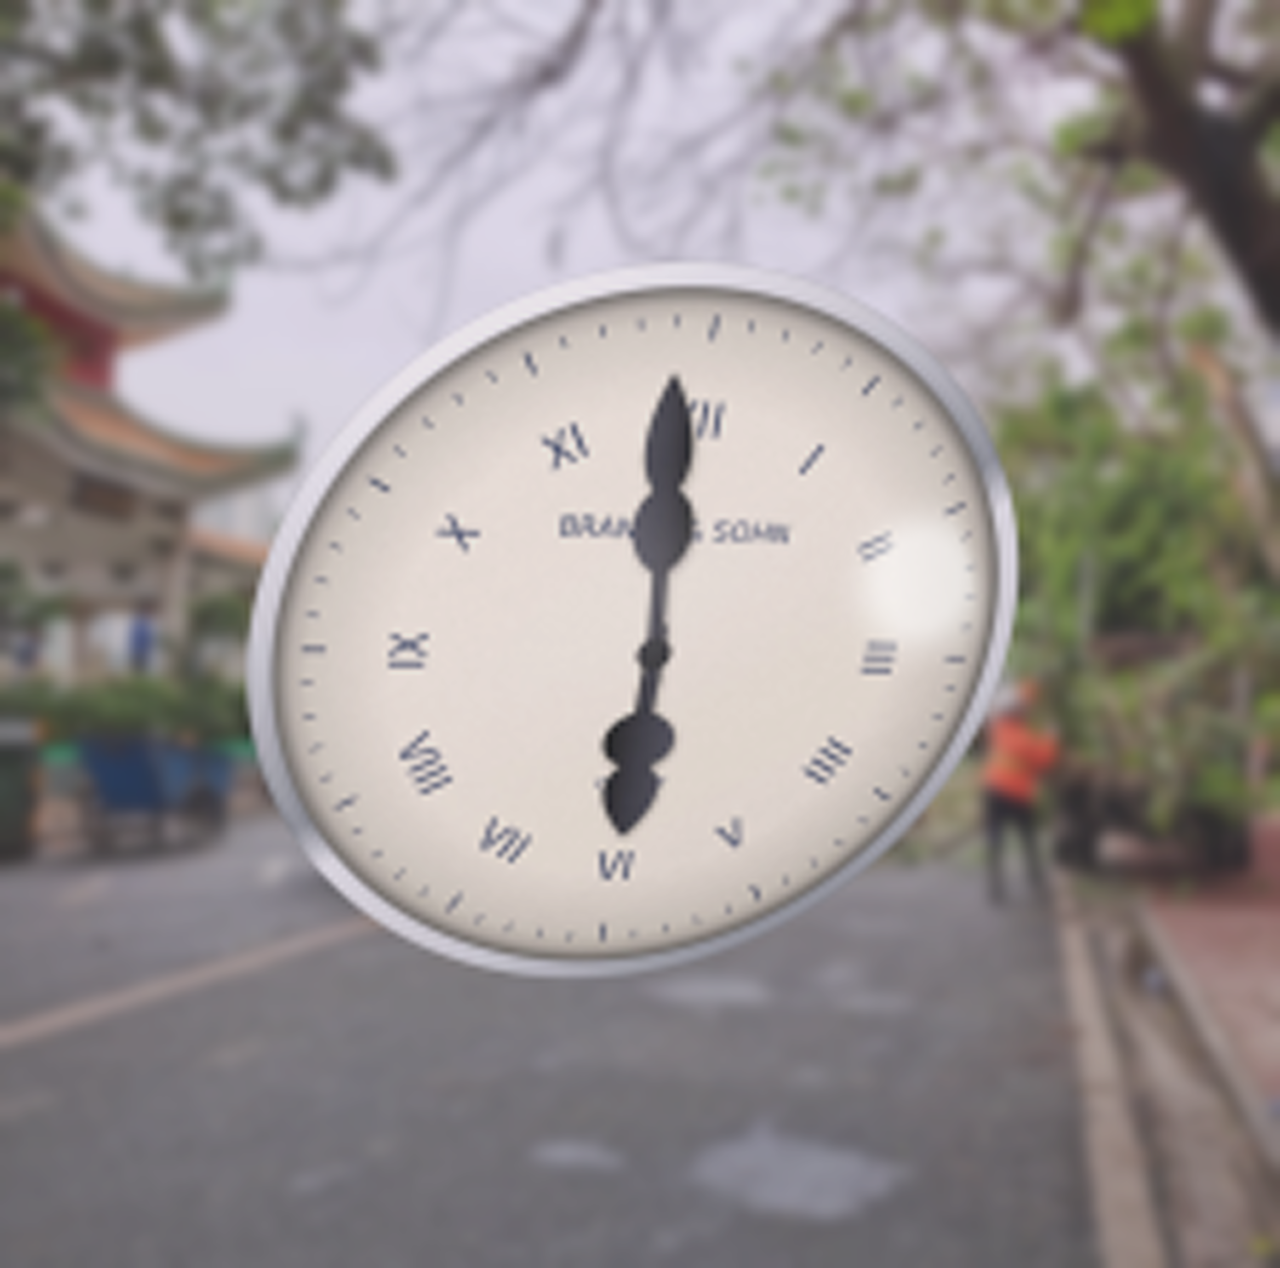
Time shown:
**5:59**
